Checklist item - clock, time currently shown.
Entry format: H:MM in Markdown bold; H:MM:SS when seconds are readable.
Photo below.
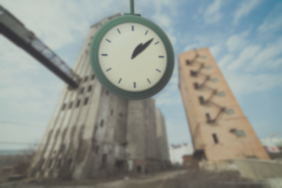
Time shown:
**1:08**
